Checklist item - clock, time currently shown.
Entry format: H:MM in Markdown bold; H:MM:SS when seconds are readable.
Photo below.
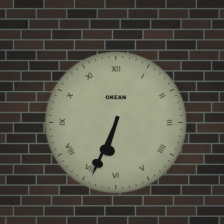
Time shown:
**6:34**
